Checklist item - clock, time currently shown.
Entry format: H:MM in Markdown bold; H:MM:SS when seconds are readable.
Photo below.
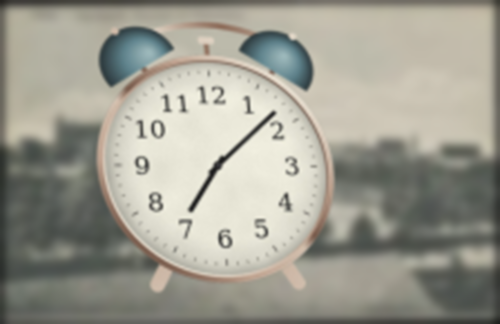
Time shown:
**7:08**
